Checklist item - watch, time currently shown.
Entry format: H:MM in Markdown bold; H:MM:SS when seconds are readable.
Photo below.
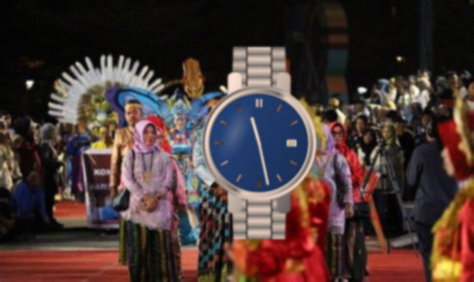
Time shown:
**11:28**
